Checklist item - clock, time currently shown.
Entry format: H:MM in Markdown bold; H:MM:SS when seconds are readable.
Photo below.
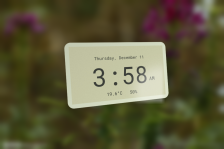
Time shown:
**3:58**
